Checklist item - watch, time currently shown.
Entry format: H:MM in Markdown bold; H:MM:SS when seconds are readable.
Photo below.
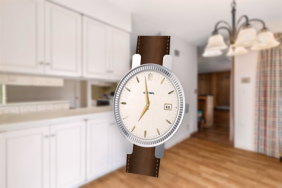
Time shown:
**6:58**
